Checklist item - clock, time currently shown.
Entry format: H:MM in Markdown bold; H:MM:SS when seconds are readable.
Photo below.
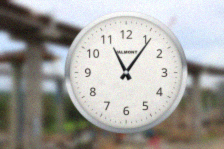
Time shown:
**11:06**
